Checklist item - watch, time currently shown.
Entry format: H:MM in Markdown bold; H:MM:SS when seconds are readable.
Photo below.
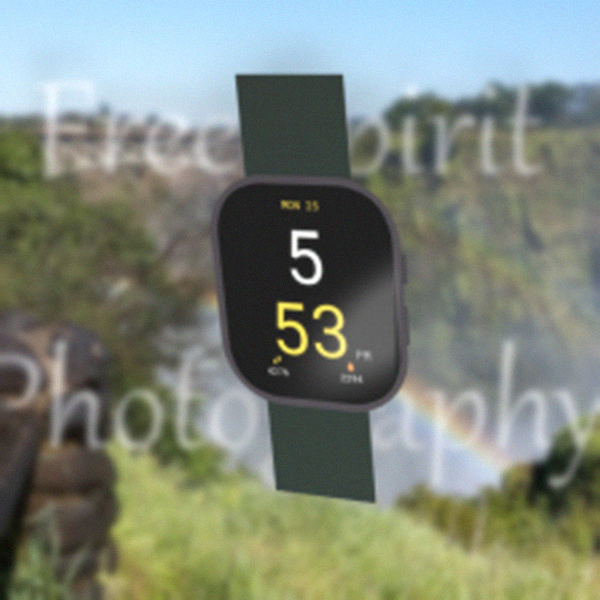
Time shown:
**5:53**
